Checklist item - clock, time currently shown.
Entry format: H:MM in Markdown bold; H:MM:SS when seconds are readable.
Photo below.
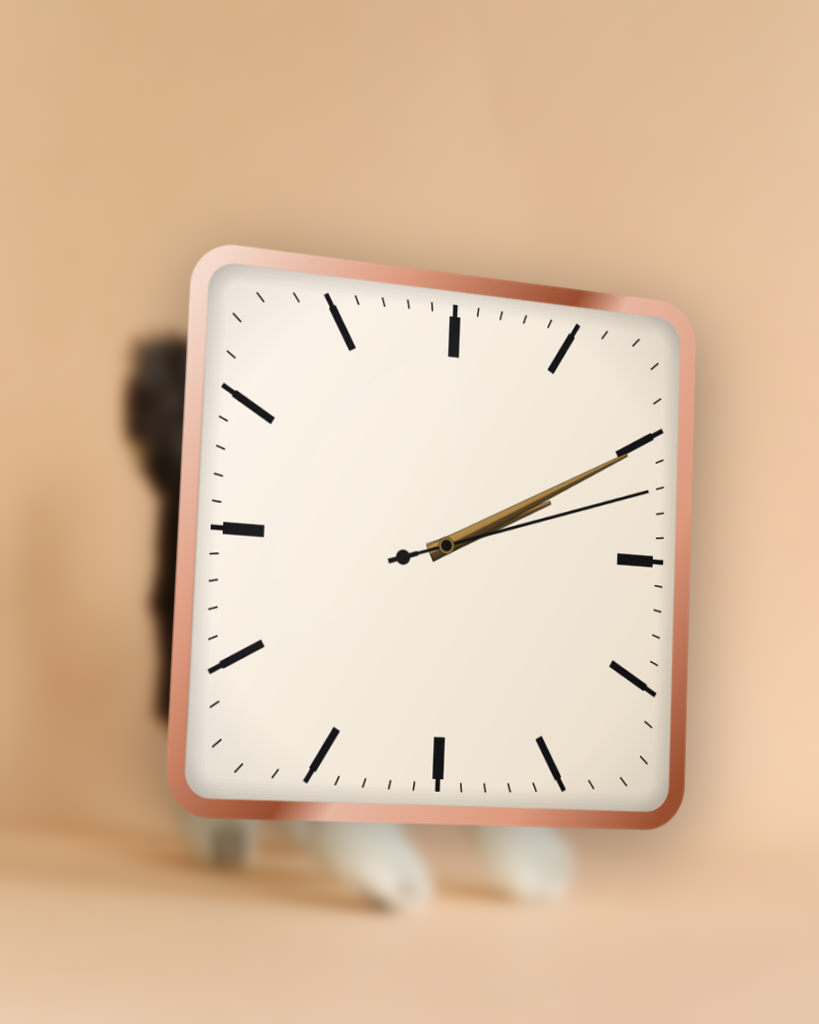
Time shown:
**2:10:12**
